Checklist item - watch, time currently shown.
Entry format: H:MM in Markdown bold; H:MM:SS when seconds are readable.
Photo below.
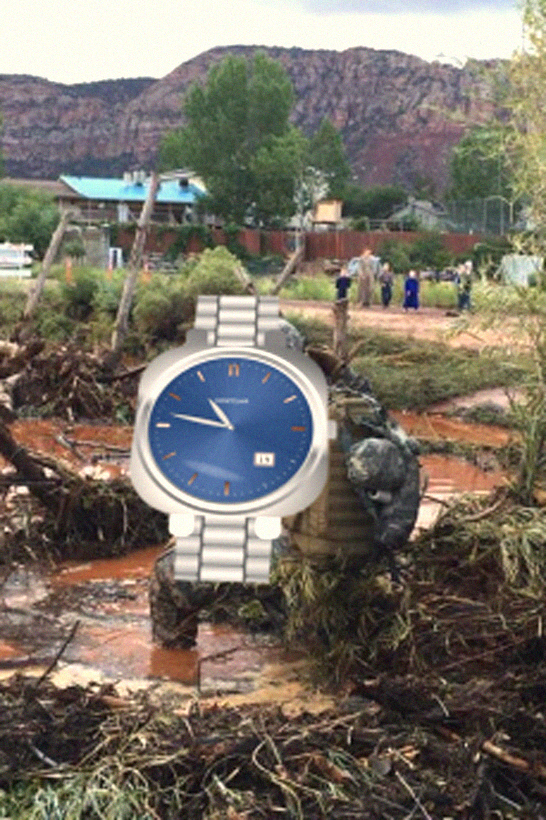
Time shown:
**10:47**
